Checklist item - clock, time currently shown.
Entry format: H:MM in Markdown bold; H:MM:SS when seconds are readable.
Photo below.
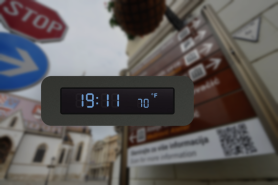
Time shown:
**19:11**
